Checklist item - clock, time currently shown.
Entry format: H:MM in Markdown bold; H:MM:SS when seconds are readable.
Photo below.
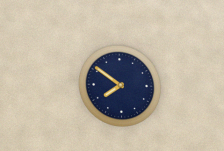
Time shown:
**7:51**
